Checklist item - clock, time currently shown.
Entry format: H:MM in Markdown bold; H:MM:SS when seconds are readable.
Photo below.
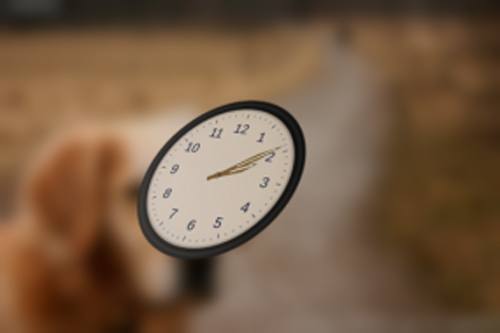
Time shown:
**2:09**
